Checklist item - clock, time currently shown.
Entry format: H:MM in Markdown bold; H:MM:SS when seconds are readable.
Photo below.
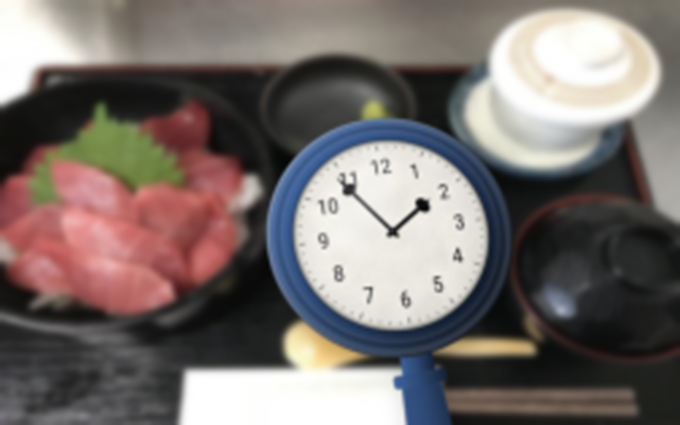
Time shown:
**1:54**
